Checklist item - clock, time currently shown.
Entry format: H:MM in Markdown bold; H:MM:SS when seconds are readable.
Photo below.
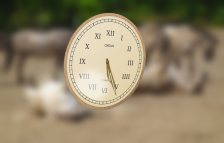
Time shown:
**5:26**
